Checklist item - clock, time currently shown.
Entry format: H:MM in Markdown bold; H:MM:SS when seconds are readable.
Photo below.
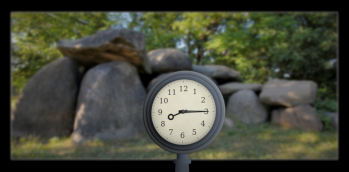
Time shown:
**8:15**
